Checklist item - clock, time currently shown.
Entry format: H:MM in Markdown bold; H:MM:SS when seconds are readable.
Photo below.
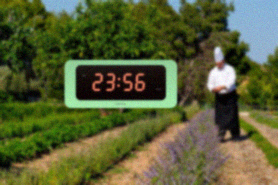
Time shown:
**23:56**
